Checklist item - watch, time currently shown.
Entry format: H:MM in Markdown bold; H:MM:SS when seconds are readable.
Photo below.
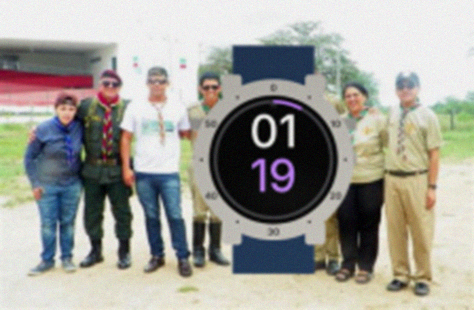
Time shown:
**1:19**
